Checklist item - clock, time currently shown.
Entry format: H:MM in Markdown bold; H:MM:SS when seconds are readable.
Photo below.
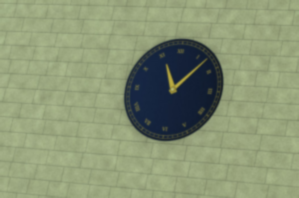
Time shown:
**11:07**
